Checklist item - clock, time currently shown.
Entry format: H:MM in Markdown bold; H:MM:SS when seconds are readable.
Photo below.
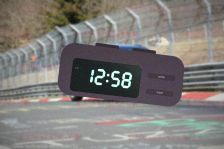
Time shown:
**12:58**
